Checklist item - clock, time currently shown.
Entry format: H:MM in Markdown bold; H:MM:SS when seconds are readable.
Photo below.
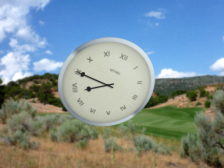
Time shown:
**7:45**
